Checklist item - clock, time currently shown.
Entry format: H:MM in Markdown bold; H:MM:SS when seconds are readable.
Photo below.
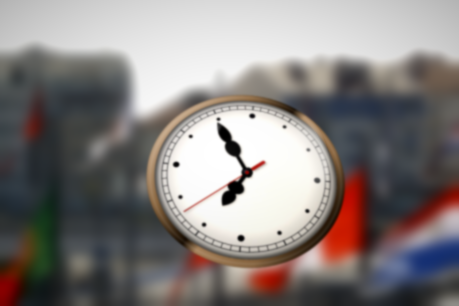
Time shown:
**6:54:38**
